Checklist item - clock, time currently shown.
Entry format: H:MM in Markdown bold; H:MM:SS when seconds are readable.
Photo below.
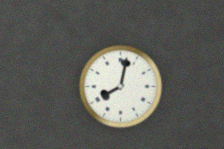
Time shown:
**8:02**
